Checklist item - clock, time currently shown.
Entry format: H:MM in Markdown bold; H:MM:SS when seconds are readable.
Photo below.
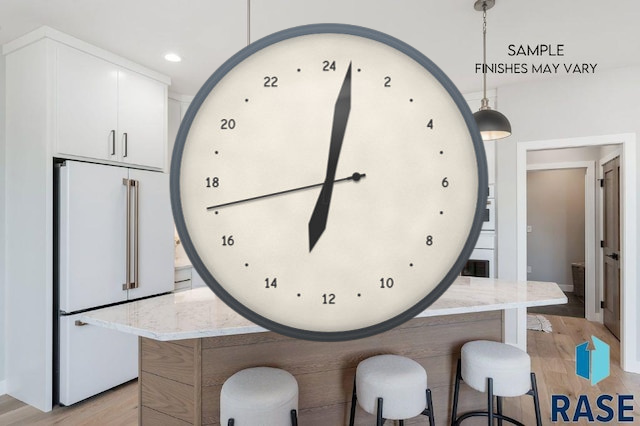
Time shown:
**13:01:43**
